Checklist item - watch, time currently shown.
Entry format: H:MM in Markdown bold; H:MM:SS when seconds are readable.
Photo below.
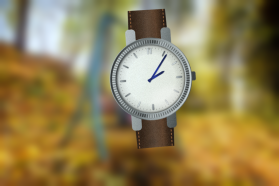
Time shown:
**2:06**
